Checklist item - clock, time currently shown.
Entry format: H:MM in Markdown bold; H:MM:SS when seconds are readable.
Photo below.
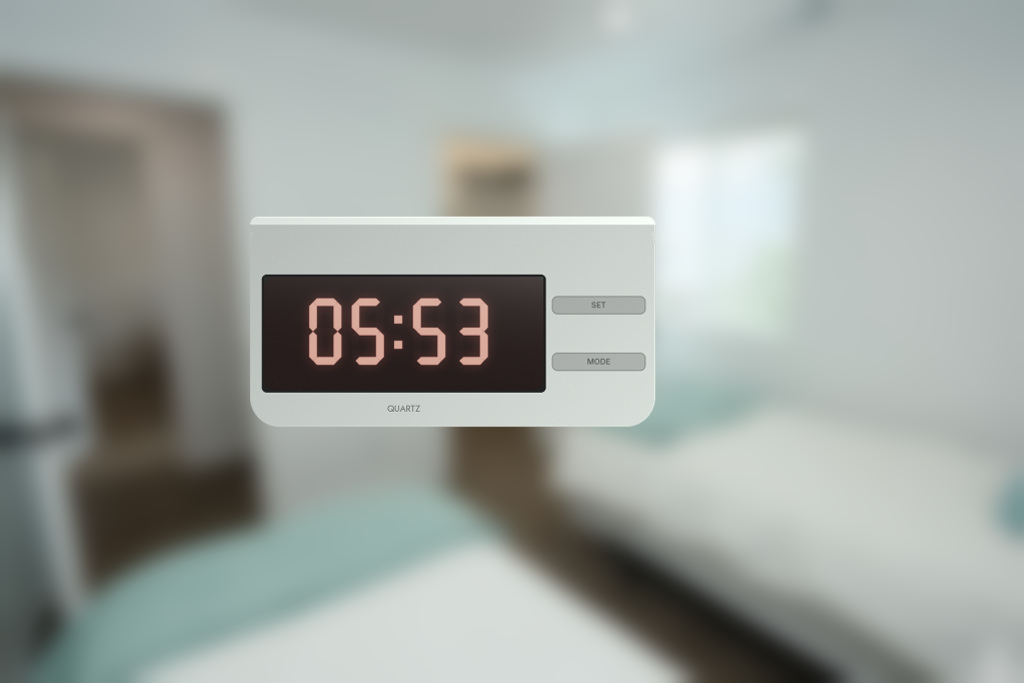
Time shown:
**5:53**
